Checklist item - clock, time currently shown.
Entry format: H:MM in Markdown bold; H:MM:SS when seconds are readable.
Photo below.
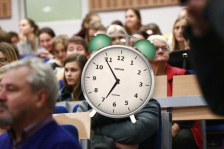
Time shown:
**6:54**
